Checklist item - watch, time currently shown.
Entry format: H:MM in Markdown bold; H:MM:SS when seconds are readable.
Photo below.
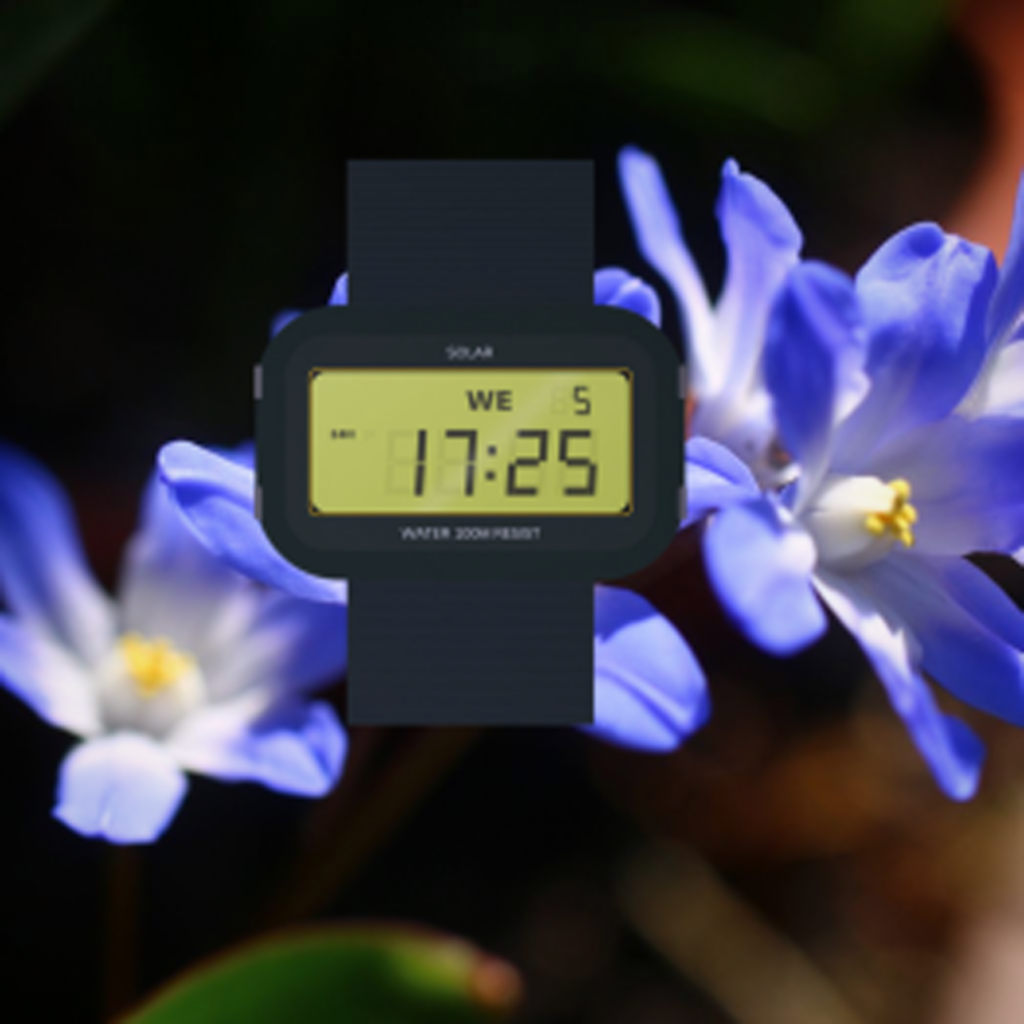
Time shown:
**17:25**
